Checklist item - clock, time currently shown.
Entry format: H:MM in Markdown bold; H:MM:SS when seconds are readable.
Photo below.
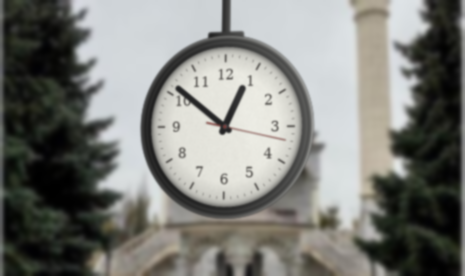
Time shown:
**12:51:17**
